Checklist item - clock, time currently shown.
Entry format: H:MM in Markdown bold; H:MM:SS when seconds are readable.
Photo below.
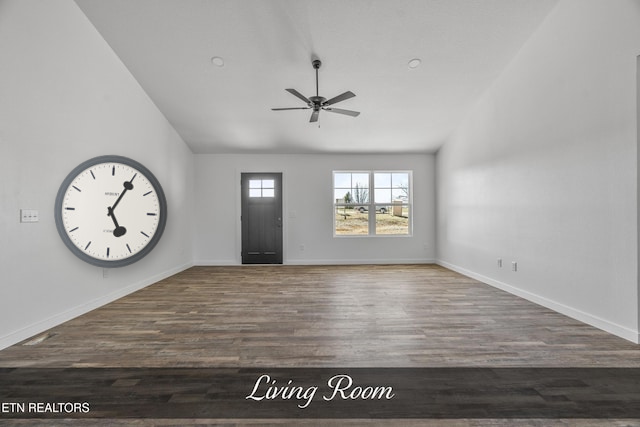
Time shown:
**5:05**
